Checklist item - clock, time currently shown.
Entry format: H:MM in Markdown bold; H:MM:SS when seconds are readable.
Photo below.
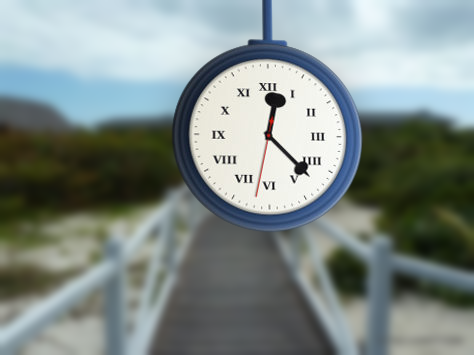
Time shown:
**12:22:32**
